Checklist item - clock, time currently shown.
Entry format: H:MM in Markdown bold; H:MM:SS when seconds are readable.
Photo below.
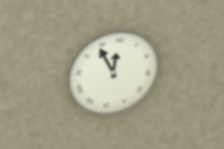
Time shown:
**11:54**
